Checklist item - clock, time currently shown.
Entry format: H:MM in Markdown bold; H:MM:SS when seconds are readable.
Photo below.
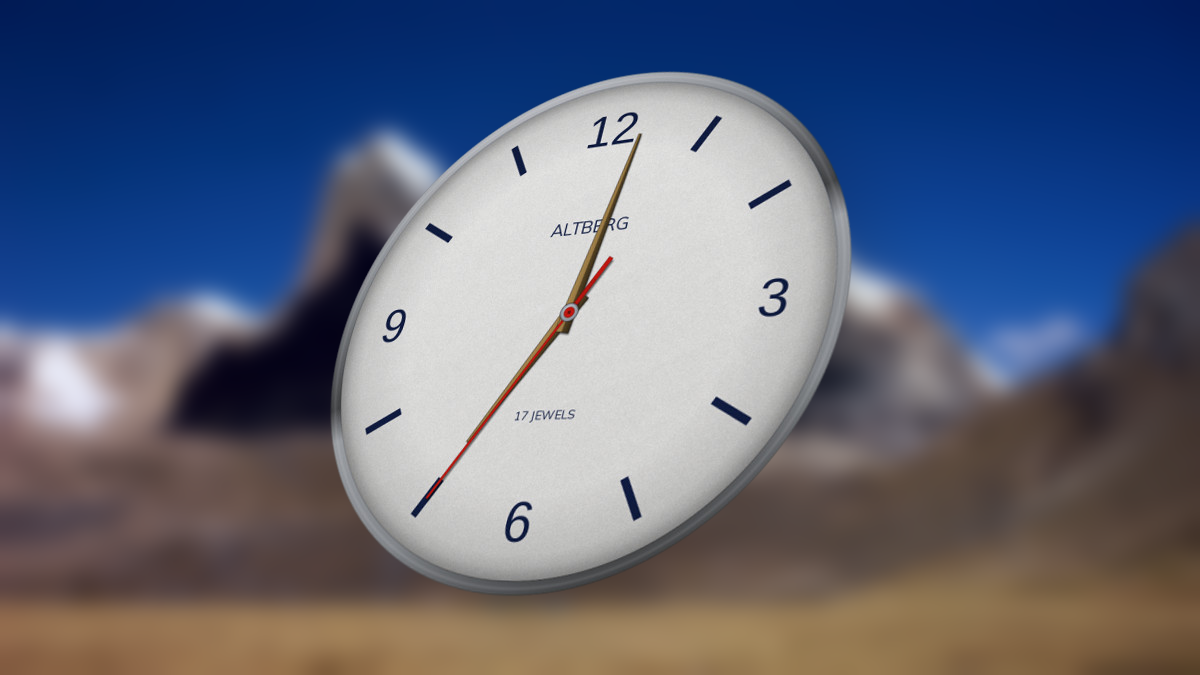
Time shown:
**7:01:35**
